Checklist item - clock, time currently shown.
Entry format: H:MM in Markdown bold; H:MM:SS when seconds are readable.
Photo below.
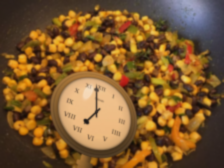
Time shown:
**6:58**
